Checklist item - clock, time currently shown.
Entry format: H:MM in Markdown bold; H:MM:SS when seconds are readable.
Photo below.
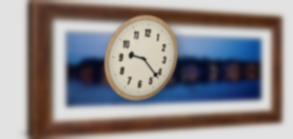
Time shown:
**9:22**
